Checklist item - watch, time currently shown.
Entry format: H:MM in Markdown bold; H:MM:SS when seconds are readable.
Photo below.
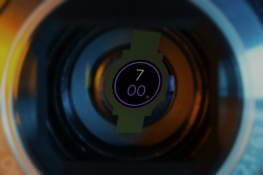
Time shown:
**7:00**
